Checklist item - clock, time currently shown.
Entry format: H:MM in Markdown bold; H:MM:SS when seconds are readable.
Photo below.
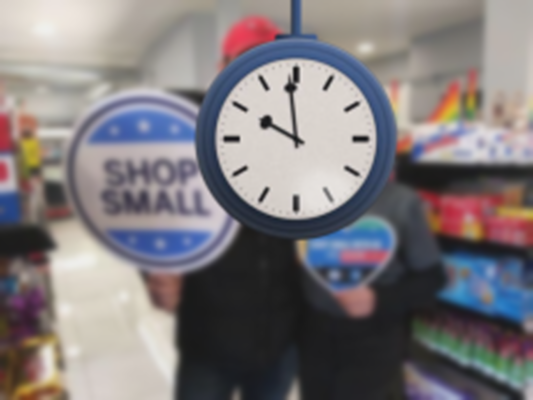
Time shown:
**9:59**
